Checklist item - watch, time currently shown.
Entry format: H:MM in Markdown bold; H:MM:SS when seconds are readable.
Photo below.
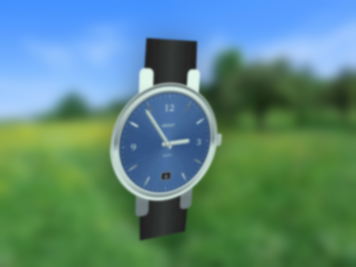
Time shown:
**2:54**
